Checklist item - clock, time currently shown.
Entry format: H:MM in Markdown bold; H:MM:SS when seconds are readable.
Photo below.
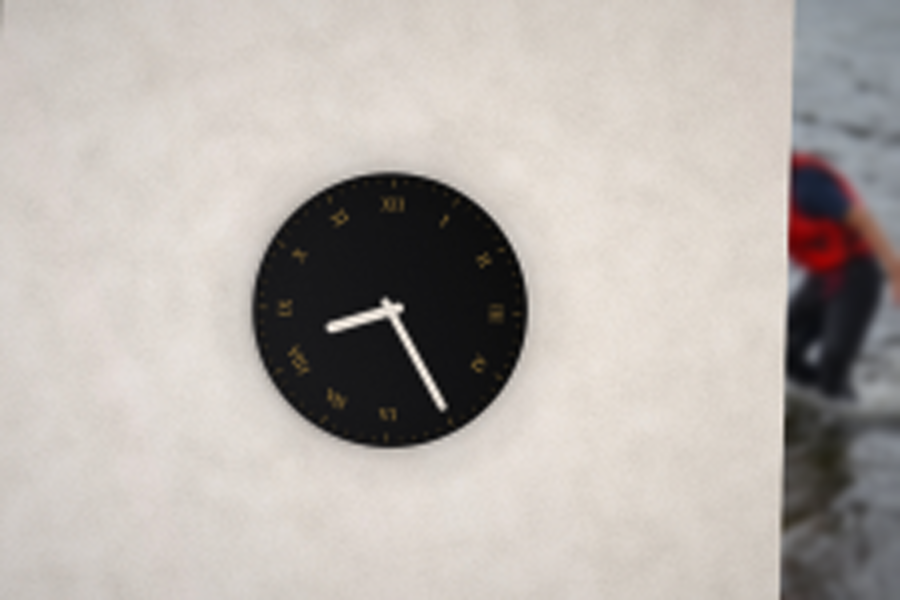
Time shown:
**8:25**
